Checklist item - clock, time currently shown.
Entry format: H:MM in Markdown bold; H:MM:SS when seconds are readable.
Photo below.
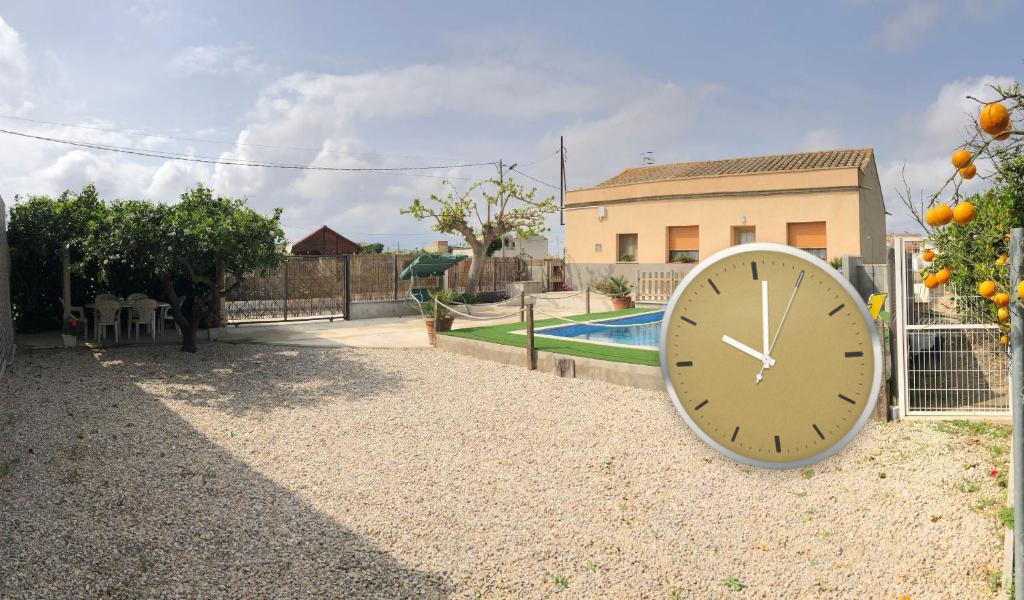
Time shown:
**10:01:05**
